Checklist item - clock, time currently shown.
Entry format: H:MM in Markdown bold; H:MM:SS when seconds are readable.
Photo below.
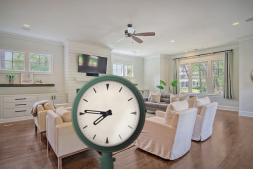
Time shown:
**7:46**
